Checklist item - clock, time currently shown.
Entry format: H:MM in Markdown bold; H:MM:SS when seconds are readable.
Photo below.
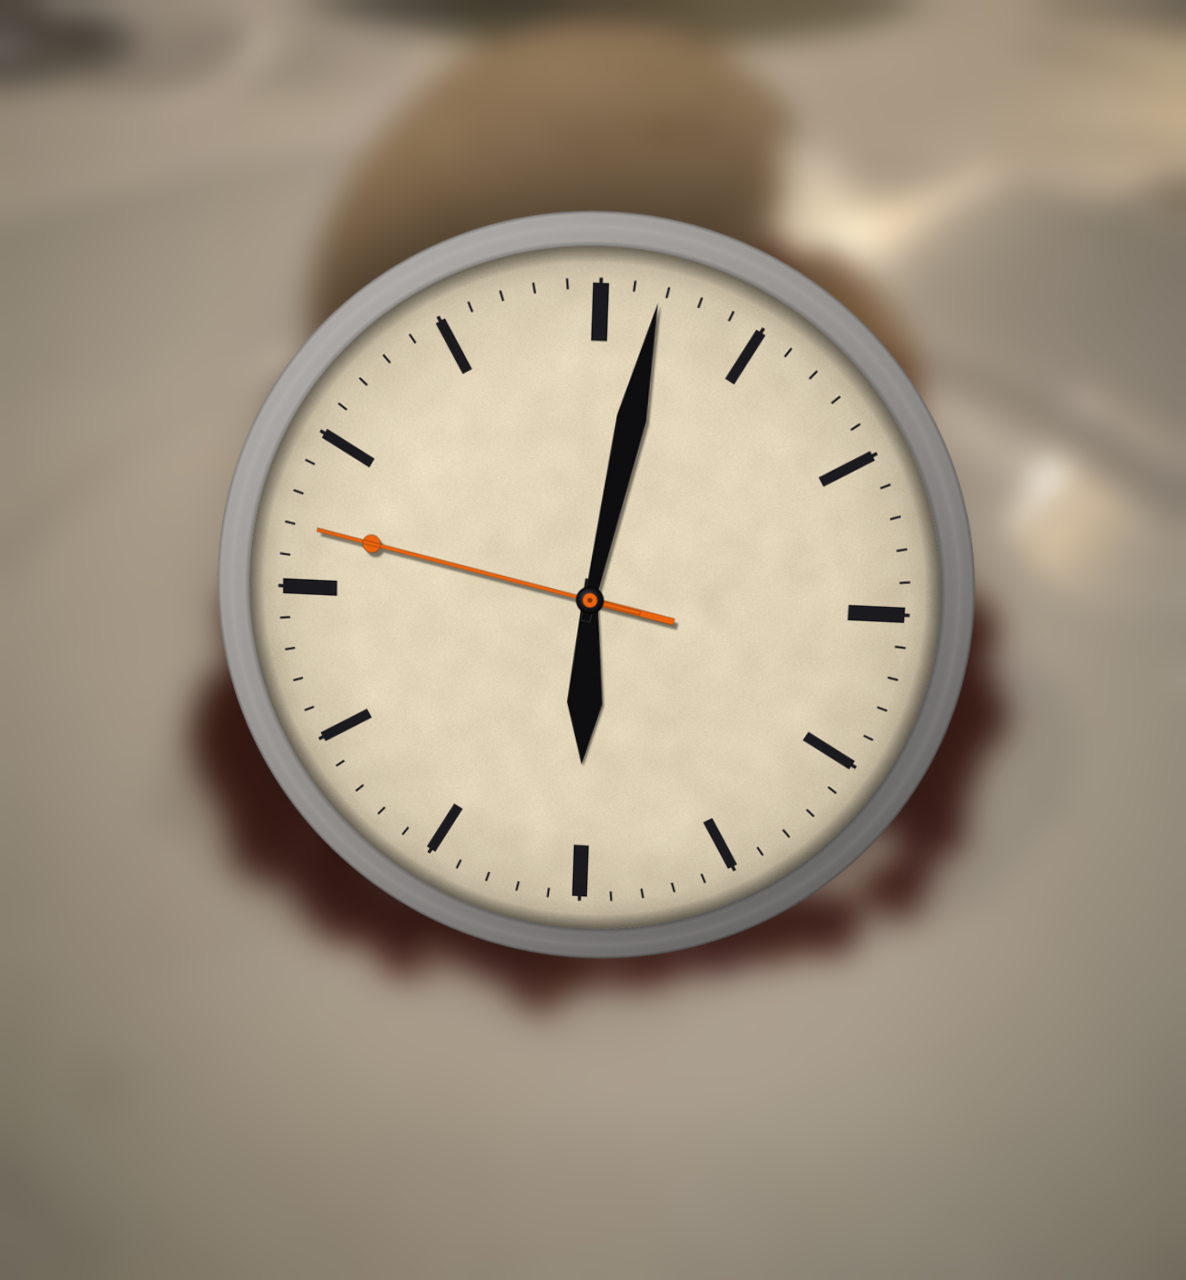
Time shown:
**6:01:47**
